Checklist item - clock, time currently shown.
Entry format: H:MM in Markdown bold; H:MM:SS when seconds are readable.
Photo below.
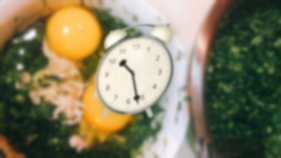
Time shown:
**10:27**
